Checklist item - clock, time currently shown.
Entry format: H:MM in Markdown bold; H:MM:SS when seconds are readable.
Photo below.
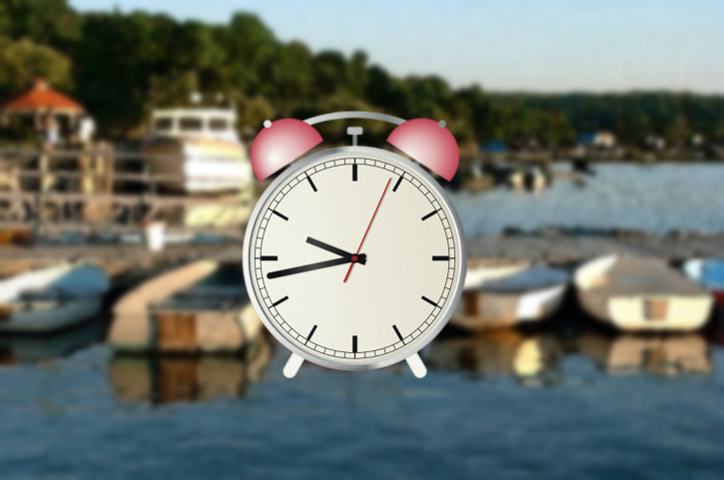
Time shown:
**9:43:04**
